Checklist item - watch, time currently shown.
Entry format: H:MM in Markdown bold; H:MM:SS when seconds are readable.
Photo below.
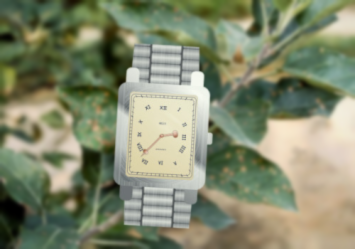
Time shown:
**2:37**
